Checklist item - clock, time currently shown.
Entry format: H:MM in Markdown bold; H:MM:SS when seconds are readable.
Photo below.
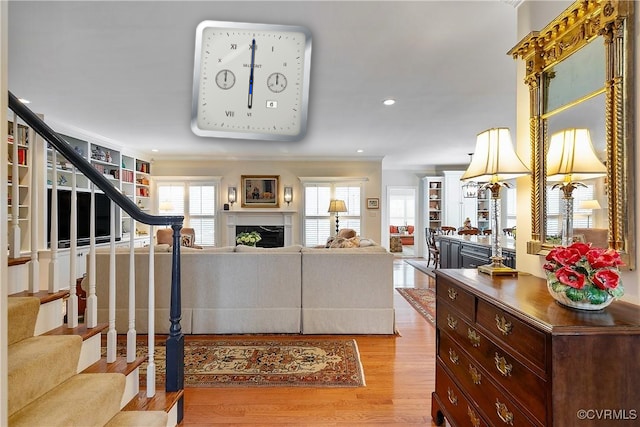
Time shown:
**6:00**
